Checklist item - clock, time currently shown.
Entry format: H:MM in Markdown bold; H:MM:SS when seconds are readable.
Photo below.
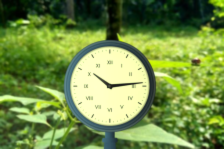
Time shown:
**10:14**
